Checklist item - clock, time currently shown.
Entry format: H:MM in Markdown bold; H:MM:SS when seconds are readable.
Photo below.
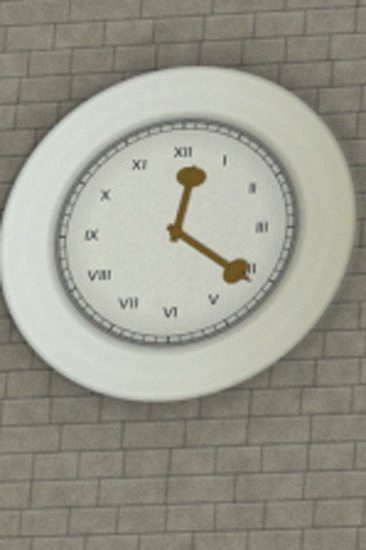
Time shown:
**12:21**
